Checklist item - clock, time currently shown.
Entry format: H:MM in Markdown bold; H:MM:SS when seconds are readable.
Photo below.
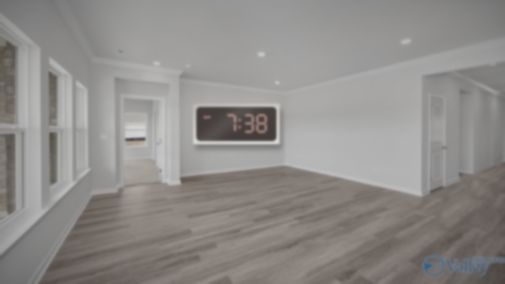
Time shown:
**7:38**
